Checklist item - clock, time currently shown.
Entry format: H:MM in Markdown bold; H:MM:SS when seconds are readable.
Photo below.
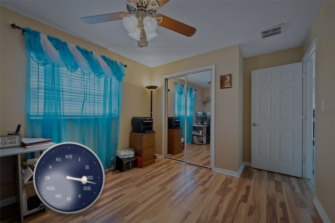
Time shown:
**3:17**
